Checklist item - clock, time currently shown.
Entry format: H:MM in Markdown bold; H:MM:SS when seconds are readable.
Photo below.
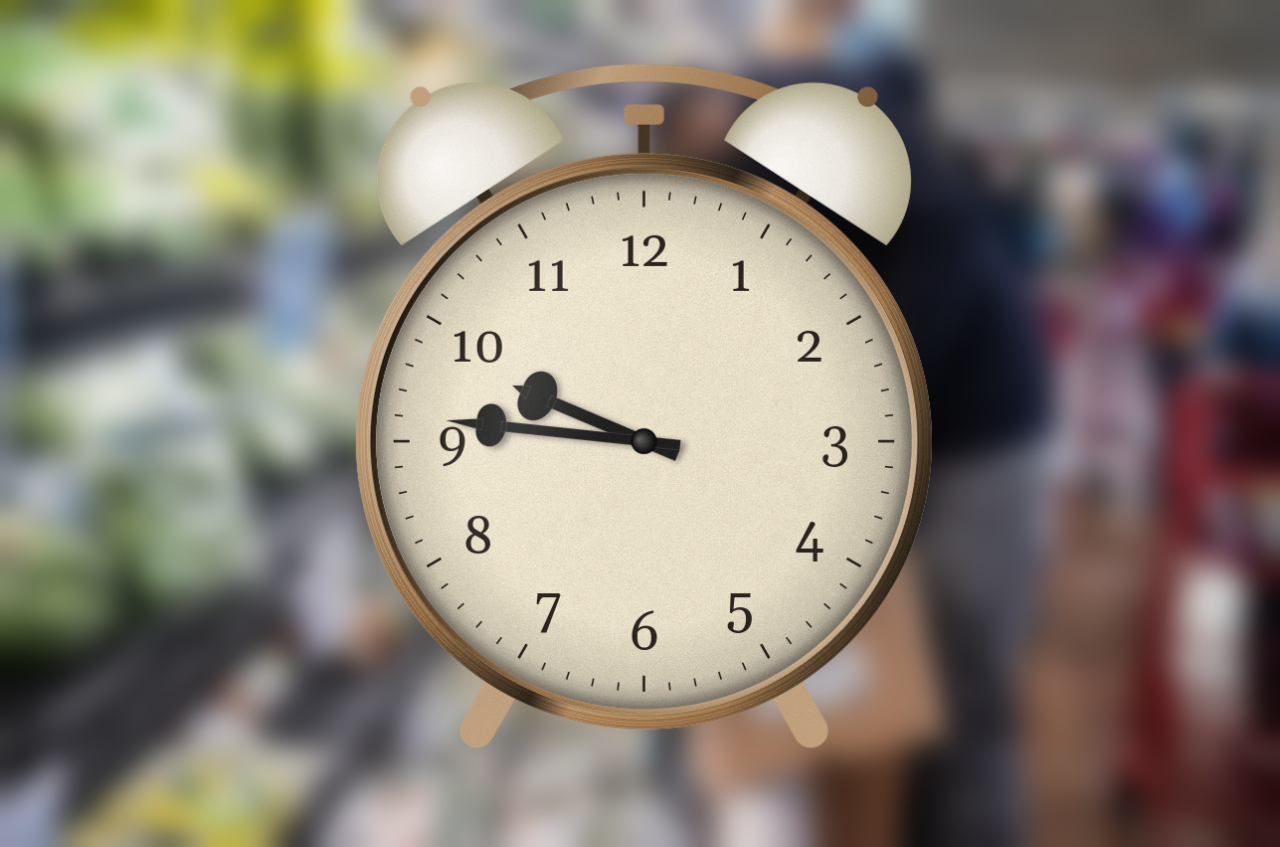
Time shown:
**9:46**
